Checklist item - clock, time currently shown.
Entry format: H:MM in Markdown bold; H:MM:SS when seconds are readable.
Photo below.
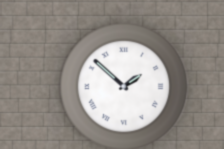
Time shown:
**1:52**
